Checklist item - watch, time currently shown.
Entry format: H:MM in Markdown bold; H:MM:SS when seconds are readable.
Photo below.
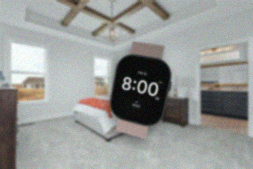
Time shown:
**8:00**
